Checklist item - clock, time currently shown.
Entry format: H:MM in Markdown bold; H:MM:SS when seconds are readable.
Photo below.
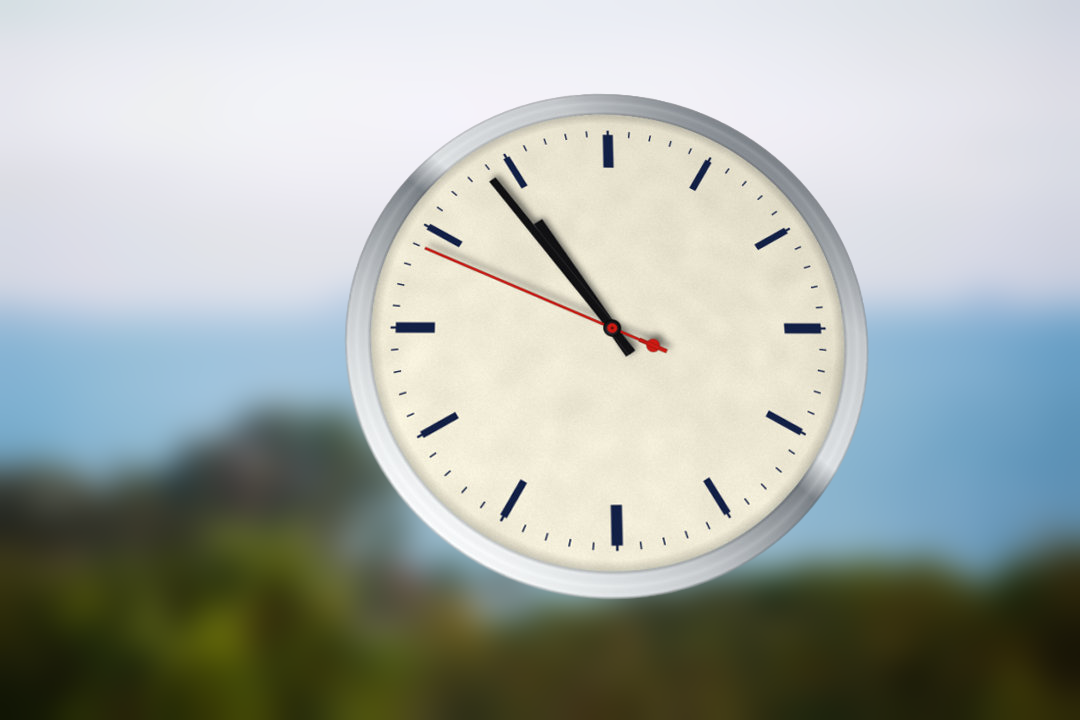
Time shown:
**10:53:49**
